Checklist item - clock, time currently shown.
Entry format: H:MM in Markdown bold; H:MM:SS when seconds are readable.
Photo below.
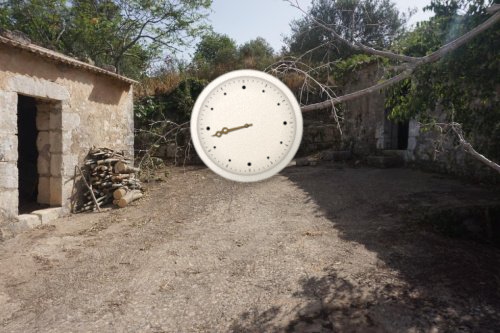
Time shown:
**8:43**
